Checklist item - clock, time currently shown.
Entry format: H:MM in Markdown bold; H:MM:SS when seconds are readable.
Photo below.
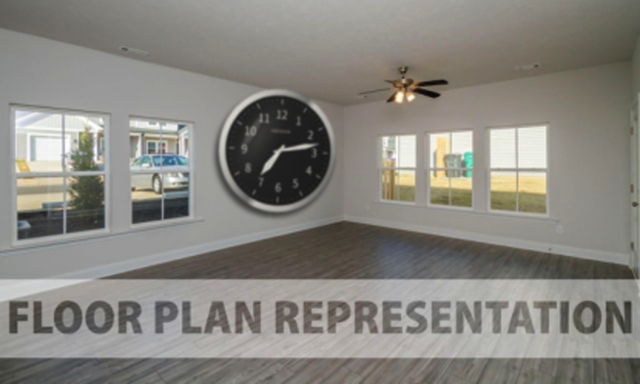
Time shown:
**7:13**
